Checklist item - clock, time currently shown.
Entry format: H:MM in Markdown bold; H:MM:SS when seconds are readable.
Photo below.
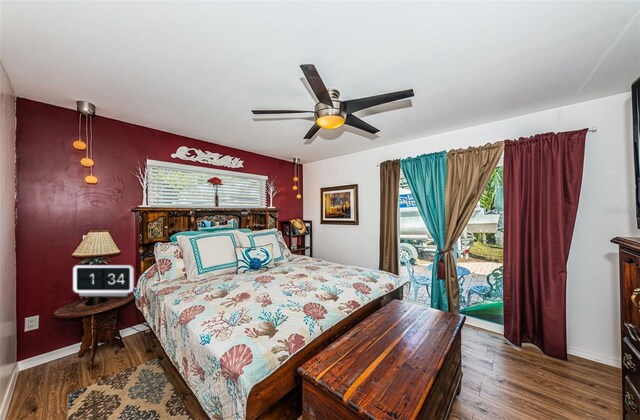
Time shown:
**1:34**
